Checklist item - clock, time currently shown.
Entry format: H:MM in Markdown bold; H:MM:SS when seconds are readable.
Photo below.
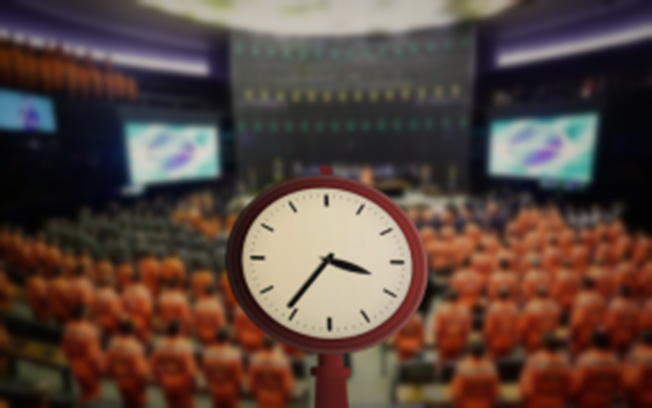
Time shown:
**3:36**
